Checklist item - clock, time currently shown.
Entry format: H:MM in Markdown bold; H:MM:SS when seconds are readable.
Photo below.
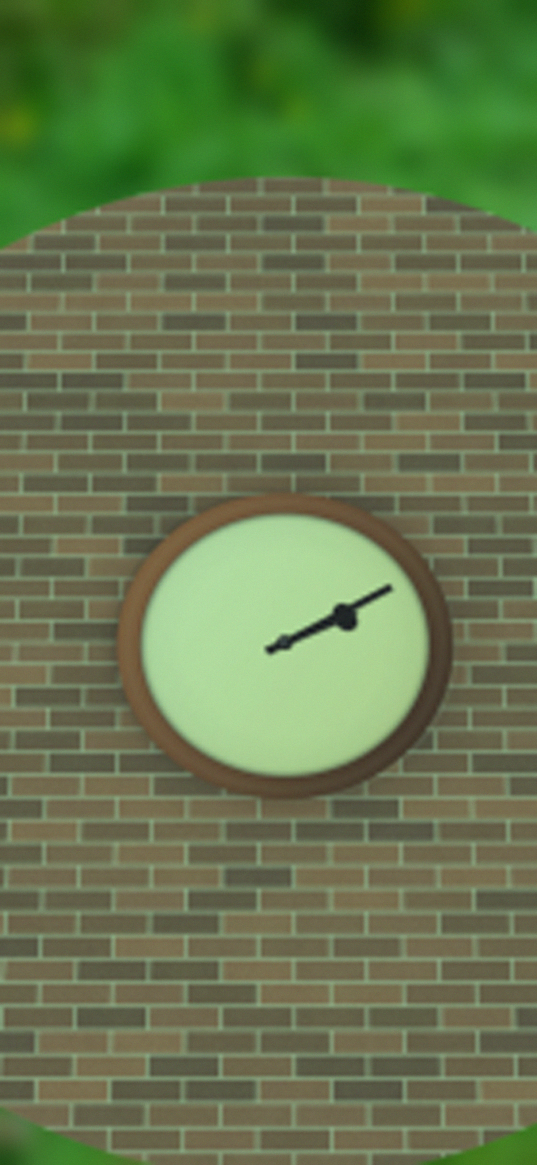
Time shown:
**2:10**
